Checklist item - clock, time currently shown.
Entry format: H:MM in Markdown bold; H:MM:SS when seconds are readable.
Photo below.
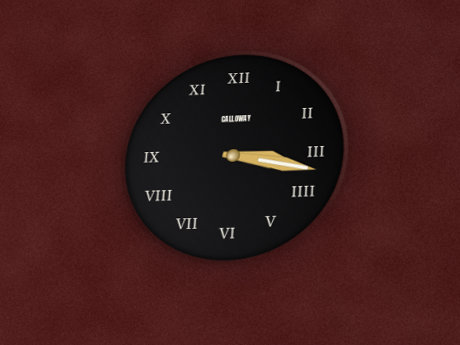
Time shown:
**3:17**
